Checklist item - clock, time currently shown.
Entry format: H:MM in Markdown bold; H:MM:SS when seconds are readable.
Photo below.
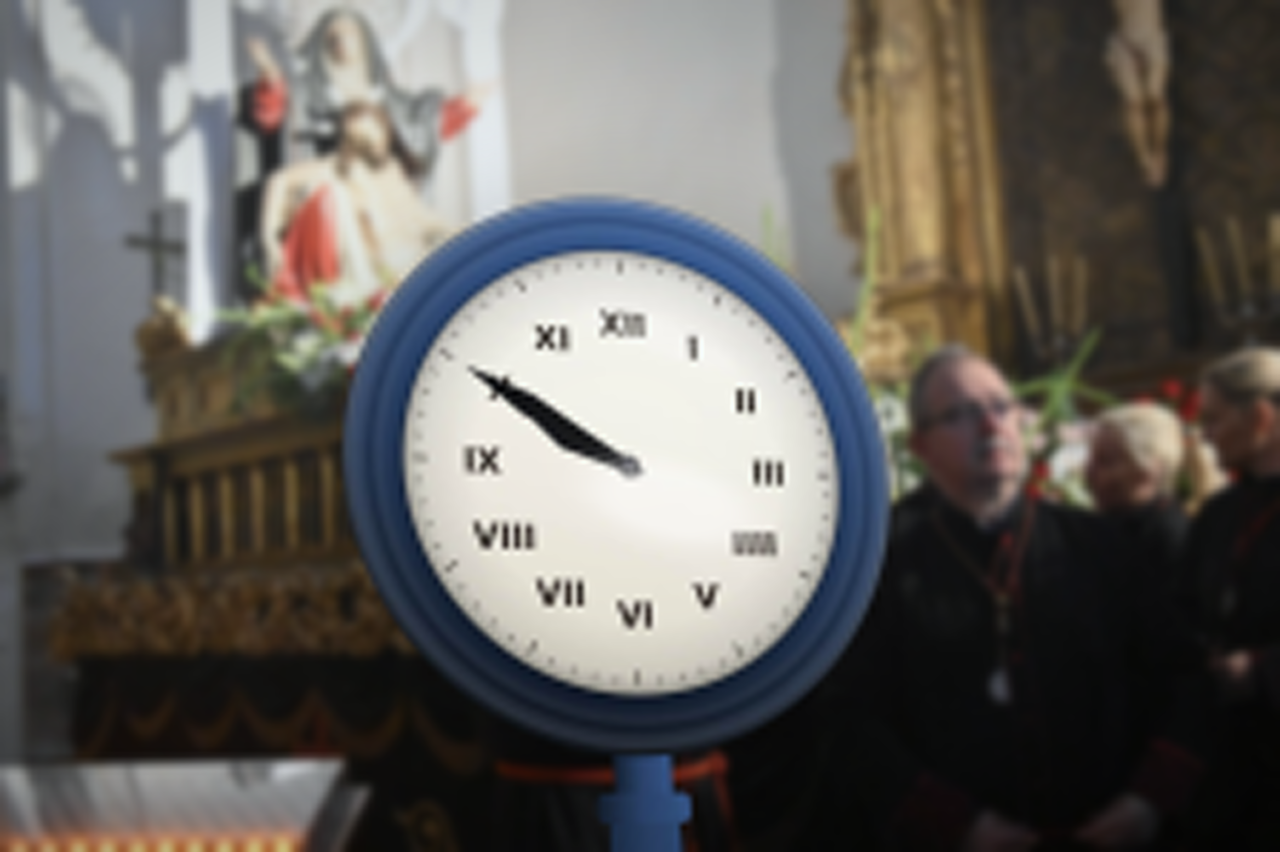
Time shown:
**9:50**
